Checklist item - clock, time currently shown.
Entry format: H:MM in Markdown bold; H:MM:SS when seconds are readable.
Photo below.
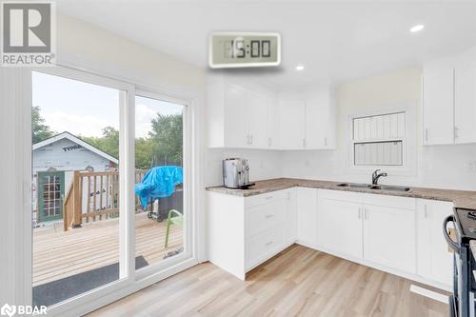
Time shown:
**15:00**
